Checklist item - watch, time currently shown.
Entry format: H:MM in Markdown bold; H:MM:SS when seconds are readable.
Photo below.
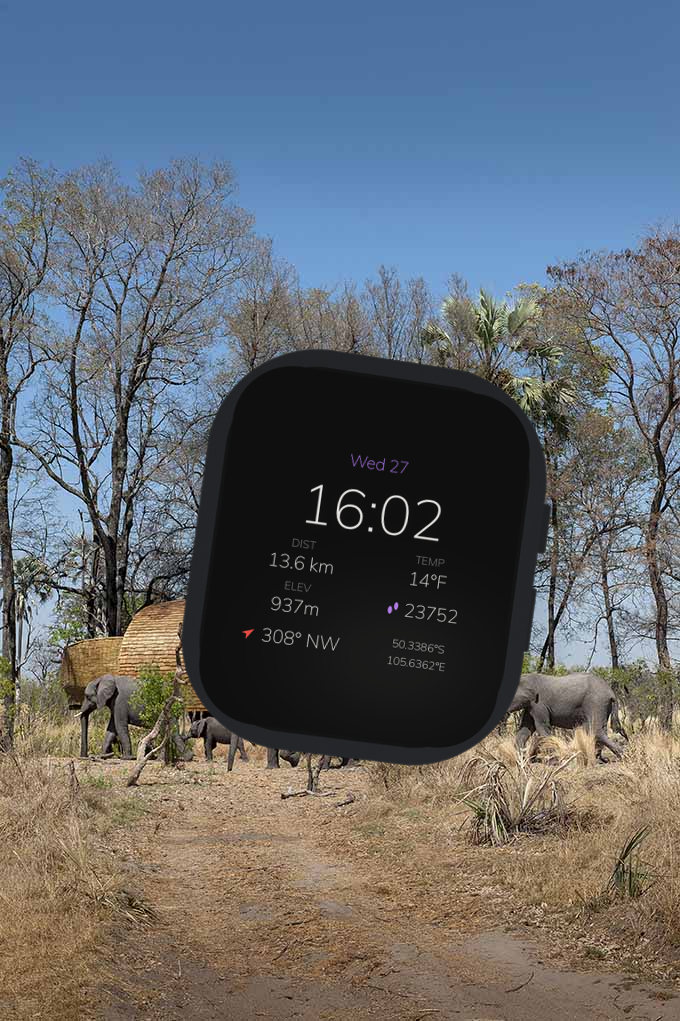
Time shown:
**16:02**
